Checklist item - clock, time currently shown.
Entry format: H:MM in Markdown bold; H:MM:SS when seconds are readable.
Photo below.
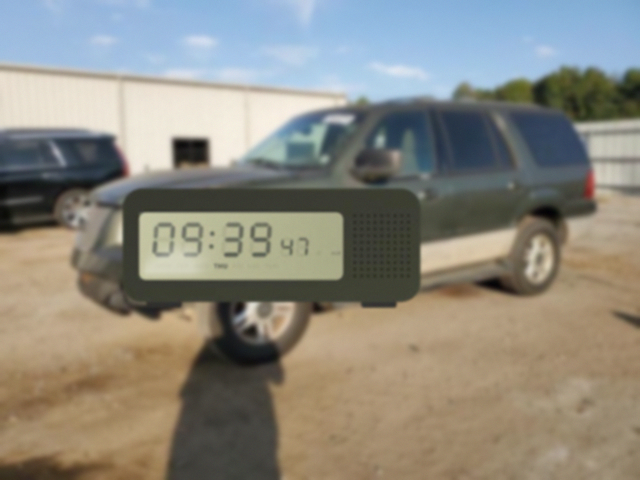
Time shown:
**9:39:47**
